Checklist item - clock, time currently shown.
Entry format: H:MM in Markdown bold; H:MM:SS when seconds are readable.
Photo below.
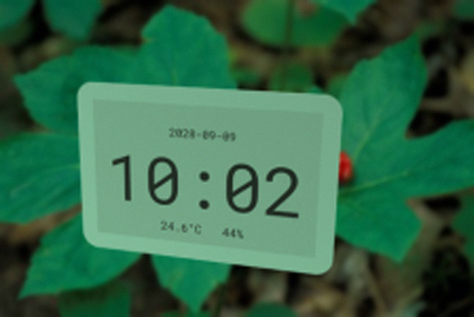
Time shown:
**10:02**
